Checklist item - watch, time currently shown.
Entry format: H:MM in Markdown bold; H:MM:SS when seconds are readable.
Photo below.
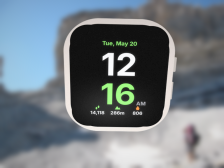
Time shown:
**12:16**
